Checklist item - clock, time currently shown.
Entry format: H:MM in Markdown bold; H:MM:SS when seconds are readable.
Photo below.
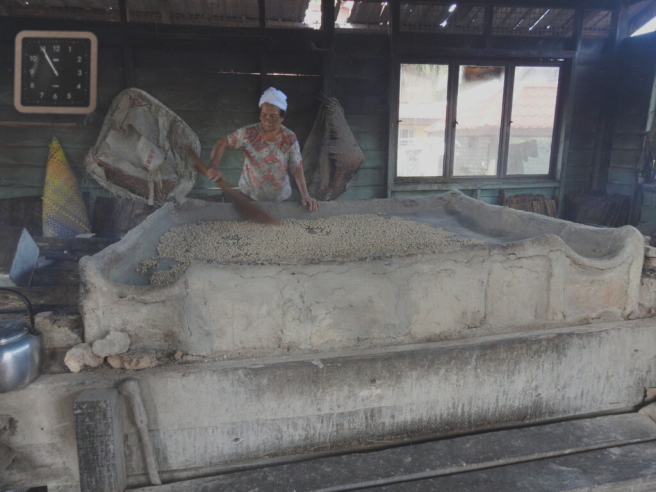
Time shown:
**10:55**
